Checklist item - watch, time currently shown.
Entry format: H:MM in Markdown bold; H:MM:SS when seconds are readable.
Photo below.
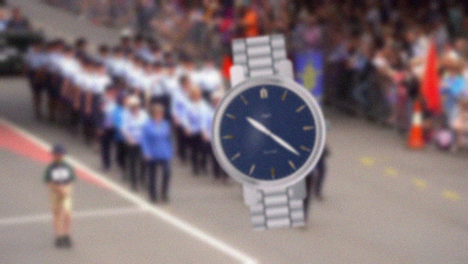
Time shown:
**10:22**
